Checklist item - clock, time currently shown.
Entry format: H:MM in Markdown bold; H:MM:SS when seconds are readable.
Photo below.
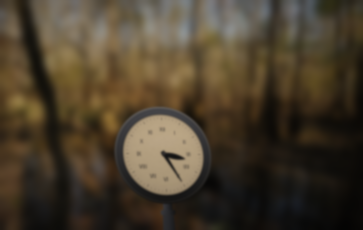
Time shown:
**3:25**
